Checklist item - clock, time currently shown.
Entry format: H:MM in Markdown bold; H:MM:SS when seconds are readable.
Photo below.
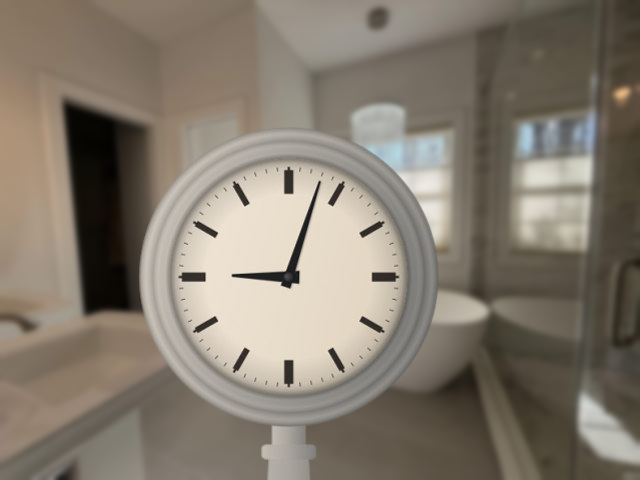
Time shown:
**9:03**
